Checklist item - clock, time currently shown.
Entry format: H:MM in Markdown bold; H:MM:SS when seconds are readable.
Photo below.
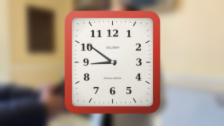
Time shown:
**8:51**
